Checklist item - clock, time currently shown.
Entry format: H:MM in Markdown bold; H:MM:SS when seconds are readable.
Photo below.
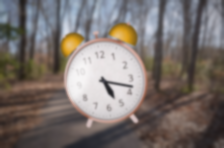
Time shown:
**5:18**
